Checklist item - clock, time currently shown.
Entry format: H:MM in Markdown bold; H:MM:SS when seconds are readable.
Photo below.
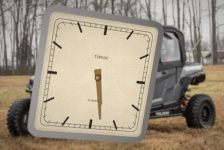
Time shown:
**5:28**
